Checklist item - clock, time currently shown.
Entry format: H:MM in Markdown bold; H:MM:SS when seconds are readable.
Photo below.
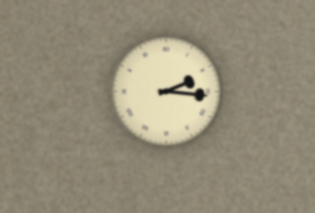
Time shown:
**2:16**
